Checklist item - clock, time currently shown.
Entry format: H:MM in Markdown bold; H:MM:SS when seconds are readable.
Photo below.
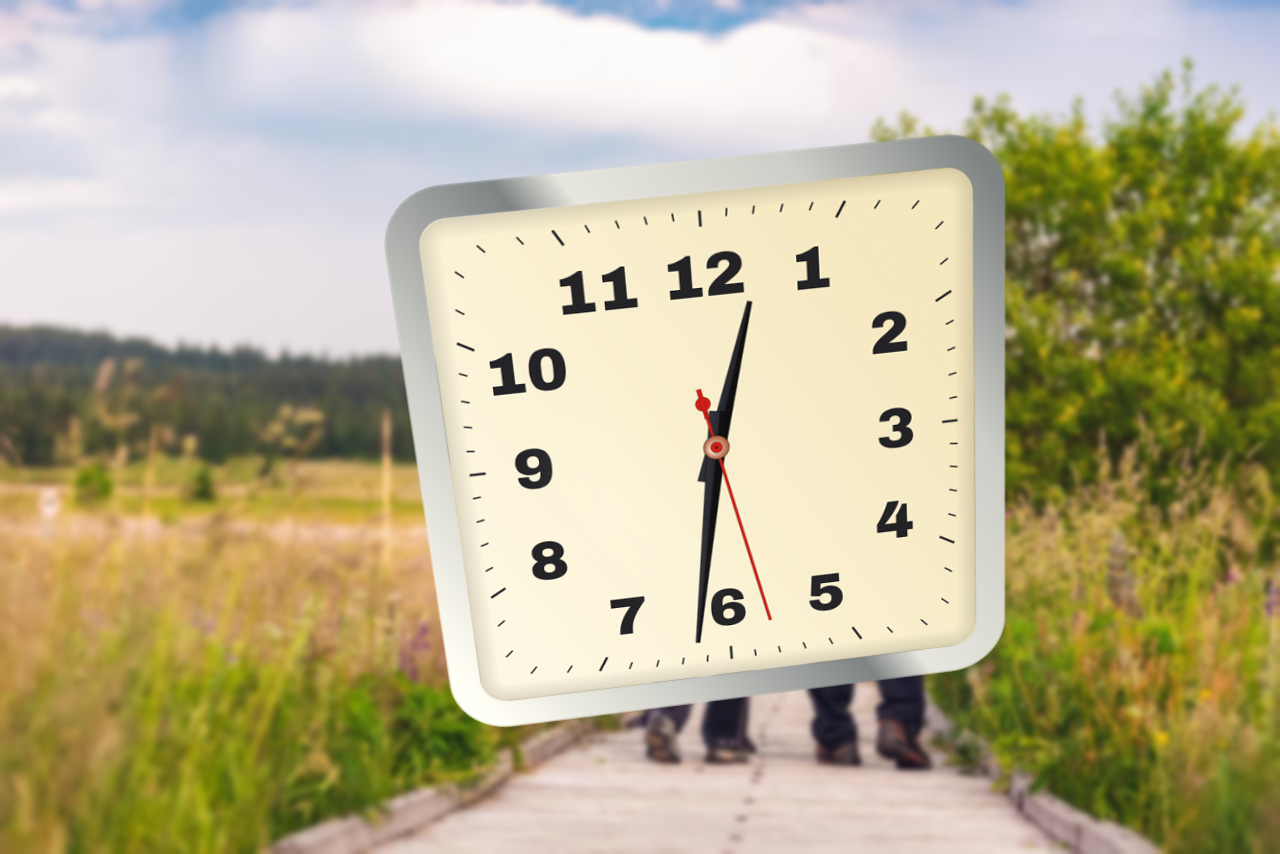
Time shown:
**12:31:28**
